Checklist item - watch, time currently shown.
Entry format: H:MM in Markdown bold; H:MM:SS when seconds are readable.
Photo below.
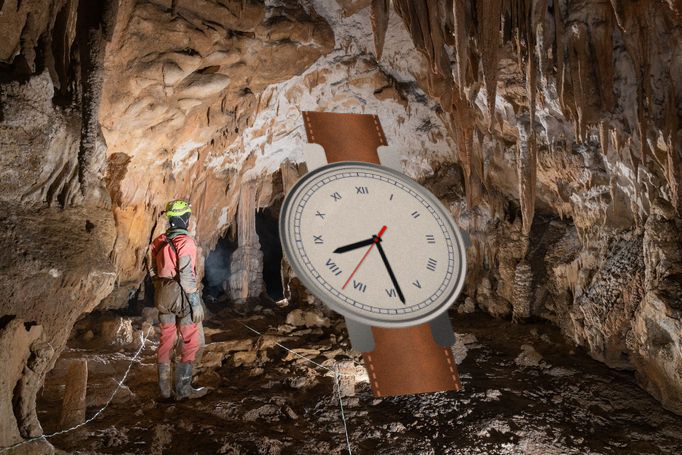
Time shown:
**8:28:37**
